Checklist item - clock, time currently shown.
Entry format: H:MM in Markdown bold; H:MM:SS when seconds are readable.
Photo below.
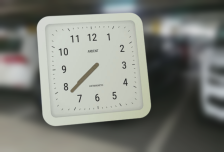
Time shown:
**7:38**
